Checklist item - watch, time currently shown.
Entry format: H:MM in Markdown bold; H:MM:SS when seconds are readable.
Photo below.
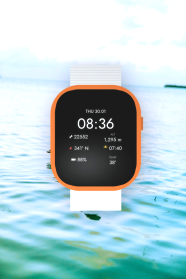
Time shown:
**8:36**
